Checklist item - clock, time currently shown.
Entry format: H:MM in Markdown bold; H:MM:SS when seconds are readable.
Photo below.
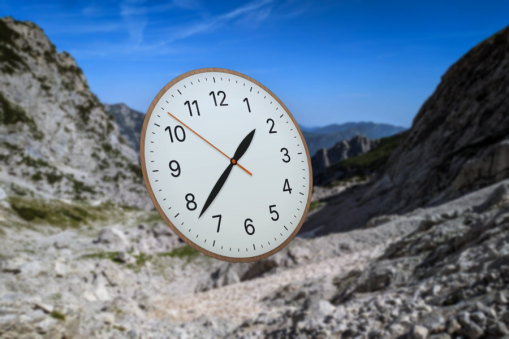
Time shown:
**1:37:52**
